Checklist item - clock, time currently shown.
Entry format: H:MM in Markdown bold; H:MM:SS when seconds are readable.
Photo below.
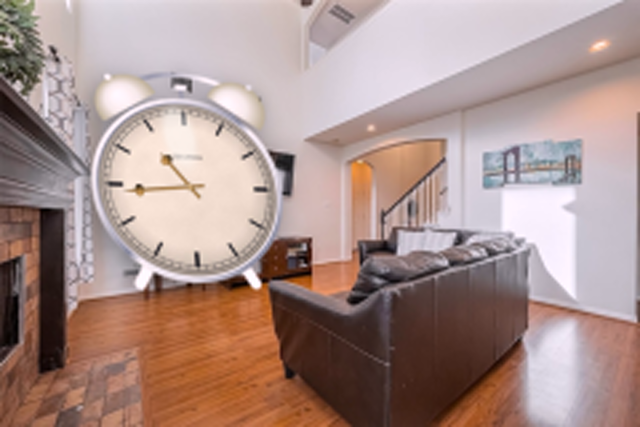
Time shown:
**10:44**
